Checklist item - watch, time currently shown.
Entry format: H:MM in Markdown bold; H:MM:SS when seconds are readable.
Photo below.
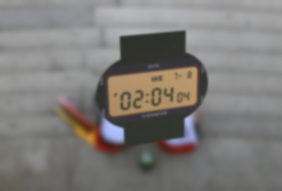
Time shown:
**2:04**
